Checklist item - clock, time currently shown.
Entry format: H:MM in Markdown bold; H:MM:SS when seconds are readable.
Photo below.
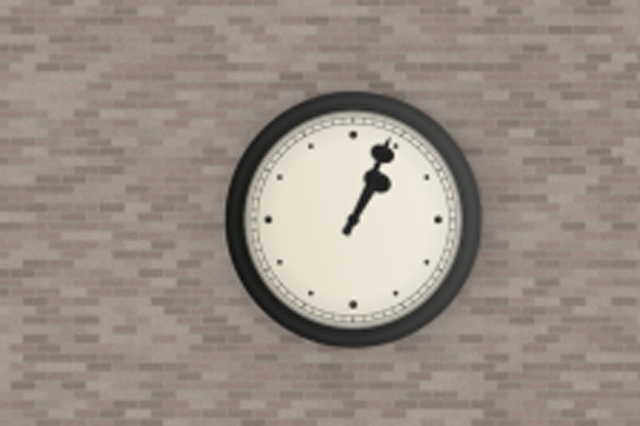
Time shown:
**1:04**
